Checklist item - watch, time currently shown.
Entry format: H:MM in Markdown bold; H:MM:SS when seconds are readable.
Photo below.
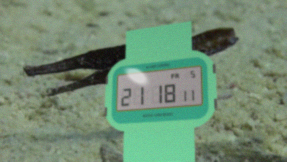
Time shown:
**21:18:11**
